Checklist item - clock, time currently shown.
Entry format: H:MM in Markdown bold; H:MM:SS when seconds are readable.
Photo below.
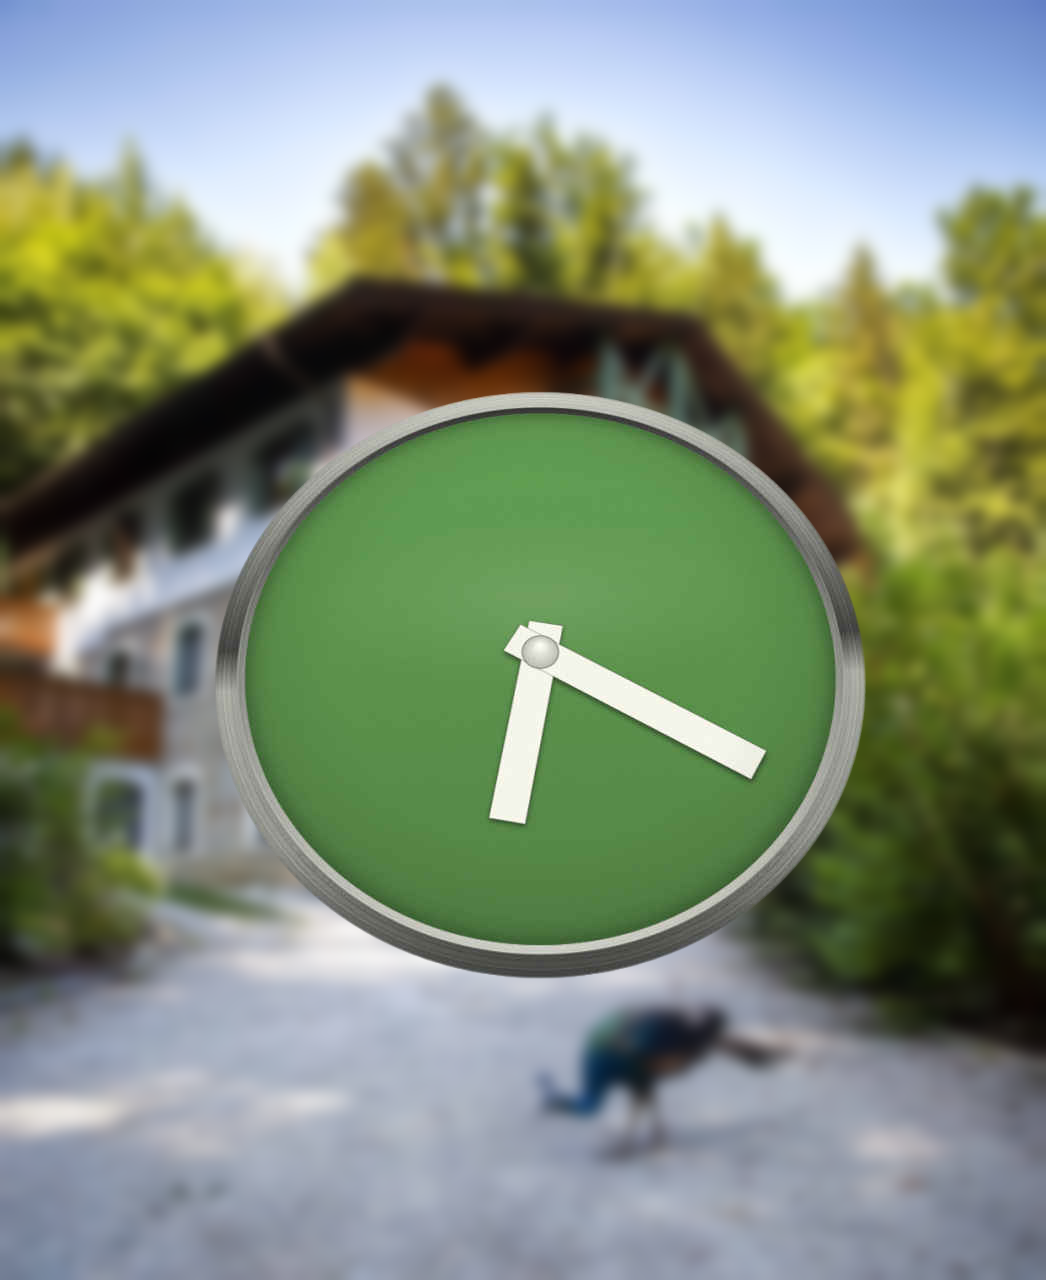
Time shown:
**6:20**
